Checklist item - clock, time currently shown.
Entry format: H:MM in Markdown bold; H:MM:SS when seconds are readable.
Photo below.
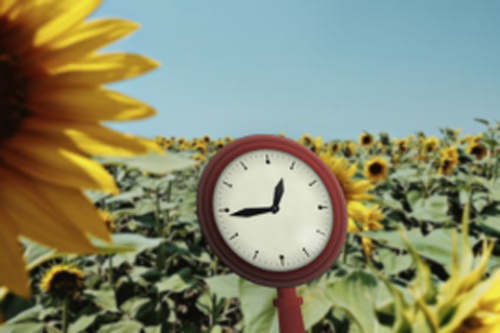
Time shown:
**12:44**
